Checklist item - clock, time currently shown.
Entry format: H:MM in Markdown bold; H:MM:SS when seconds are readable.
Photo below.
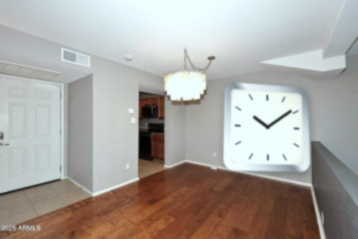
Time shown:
**10:09**
